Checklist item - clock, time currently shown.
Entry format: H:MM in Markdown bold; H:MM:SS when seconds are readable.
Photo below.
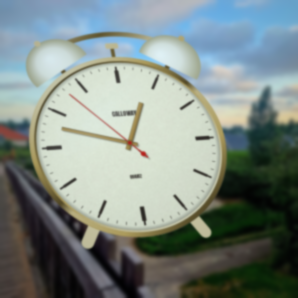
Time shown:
**12:47:53**
